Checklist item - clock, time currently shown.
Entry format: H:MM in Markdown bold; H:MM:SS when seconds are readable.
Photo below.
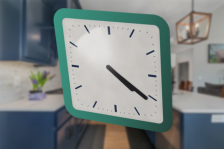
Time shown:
**4:21**
